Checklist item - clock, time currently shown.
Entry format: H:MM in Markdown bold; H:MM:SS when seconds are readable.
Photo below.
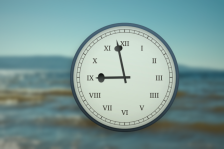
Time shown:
**8:58**
